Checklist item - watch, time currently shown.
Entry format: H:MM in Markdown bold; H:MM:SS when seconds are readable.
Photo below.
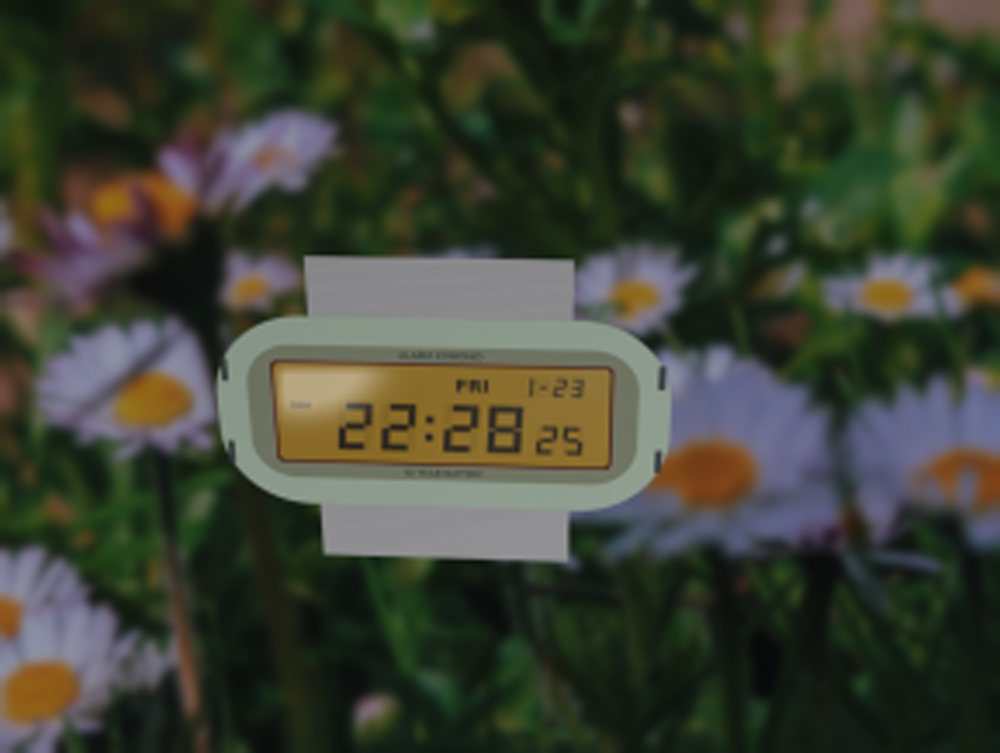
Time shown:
**22:28:25**
